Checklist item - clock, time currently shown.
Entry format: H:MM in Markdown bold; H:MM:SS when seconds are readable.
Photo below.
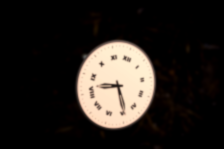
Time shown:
**8:24**
